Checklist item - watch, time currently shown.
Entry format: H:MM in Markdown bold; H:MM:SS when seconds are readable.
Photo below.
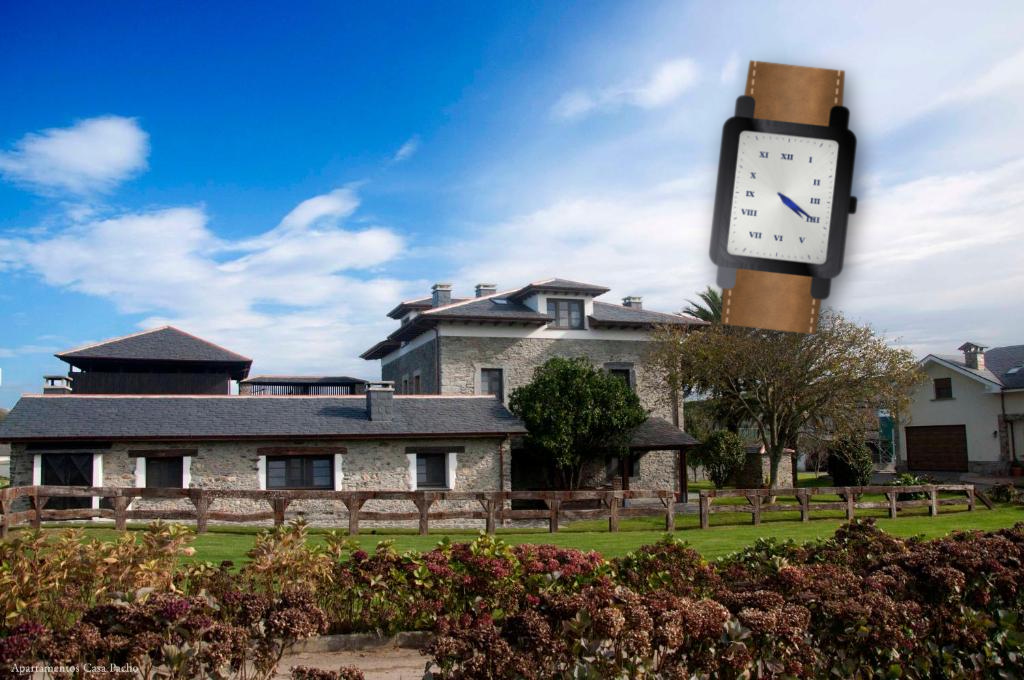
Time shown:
**4:20**
